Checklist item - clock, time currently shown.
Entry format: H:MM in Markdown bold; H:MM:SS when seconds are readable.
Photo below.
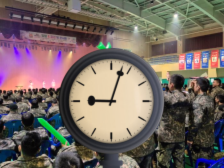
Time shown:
**9:03**
